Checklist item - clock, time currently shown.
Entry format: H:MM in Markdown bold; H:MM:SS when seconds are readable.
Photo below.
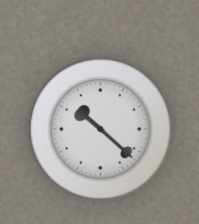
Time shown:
**10:22**
